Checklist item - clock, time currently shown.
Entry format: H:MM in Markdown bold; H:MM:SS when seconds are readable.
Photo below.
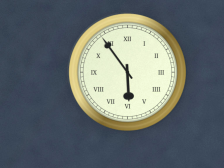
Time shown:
**5:54**
